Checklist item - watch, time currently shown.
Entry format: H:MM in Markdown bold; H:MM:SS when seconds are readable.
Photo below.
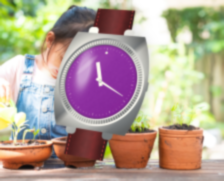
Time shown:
**11:19**
